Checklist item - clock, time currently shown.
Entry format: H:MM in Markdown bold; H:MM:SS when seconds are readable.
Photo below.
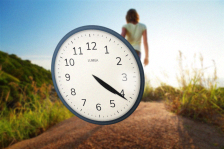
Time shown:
**4:21**
